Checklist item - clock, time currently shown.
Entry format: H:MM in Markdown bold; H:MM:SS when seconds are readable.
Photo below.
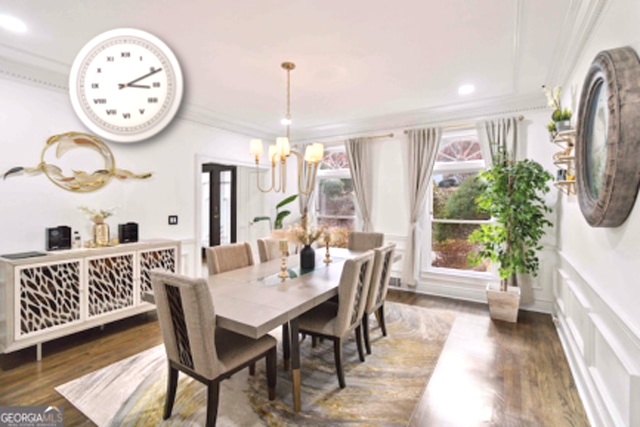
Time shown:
**3:11**
